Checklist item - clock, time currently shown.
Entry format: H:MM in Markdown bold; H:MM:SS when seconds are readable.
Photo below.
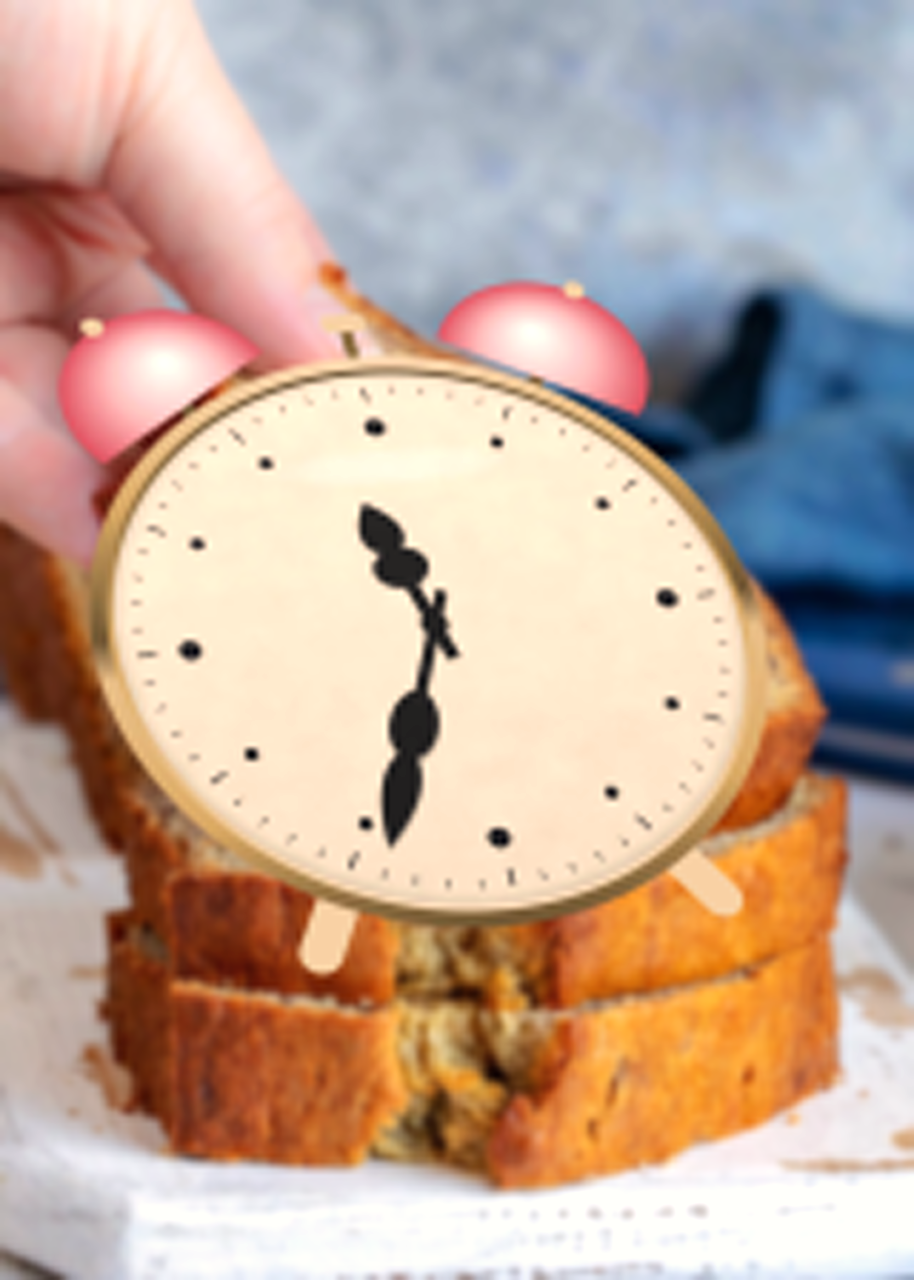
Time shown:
**11:34**
